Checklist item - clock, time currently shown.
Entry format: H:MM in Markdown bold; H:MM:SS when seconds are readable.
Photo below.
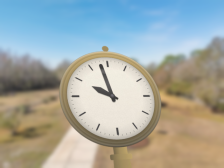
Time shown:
**9:58**
